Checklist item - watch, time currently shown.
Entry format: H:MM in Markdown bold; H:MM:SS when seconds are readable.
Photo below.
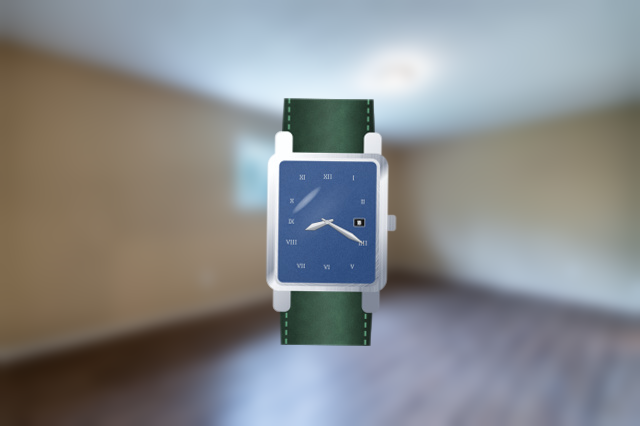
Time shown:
**8:20**
